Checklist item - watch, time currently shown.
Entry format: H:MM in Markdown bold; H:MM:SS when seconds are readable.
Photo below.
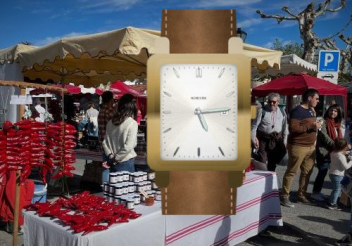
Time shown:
**5:14**
